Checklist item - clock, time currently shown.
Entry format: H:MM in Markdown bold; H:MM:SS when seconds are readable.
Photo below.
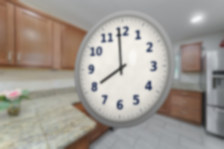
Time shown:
**7:59**
